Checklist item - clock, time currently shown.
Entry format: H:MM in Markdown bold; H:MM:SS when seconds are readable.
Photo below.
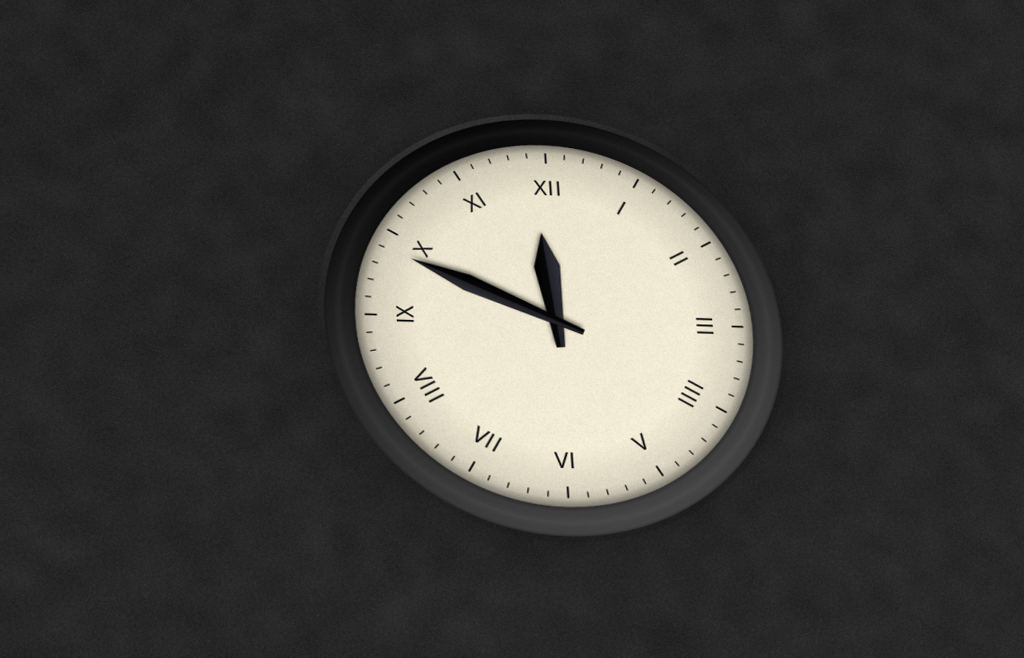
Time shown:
**11:49**
